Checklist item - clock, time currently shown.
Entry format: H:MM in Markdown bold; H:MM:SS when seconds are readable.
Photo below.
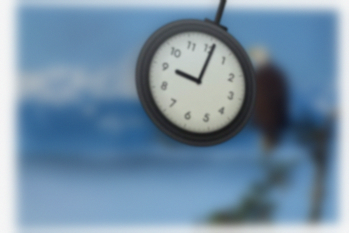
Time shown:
**9:01**
